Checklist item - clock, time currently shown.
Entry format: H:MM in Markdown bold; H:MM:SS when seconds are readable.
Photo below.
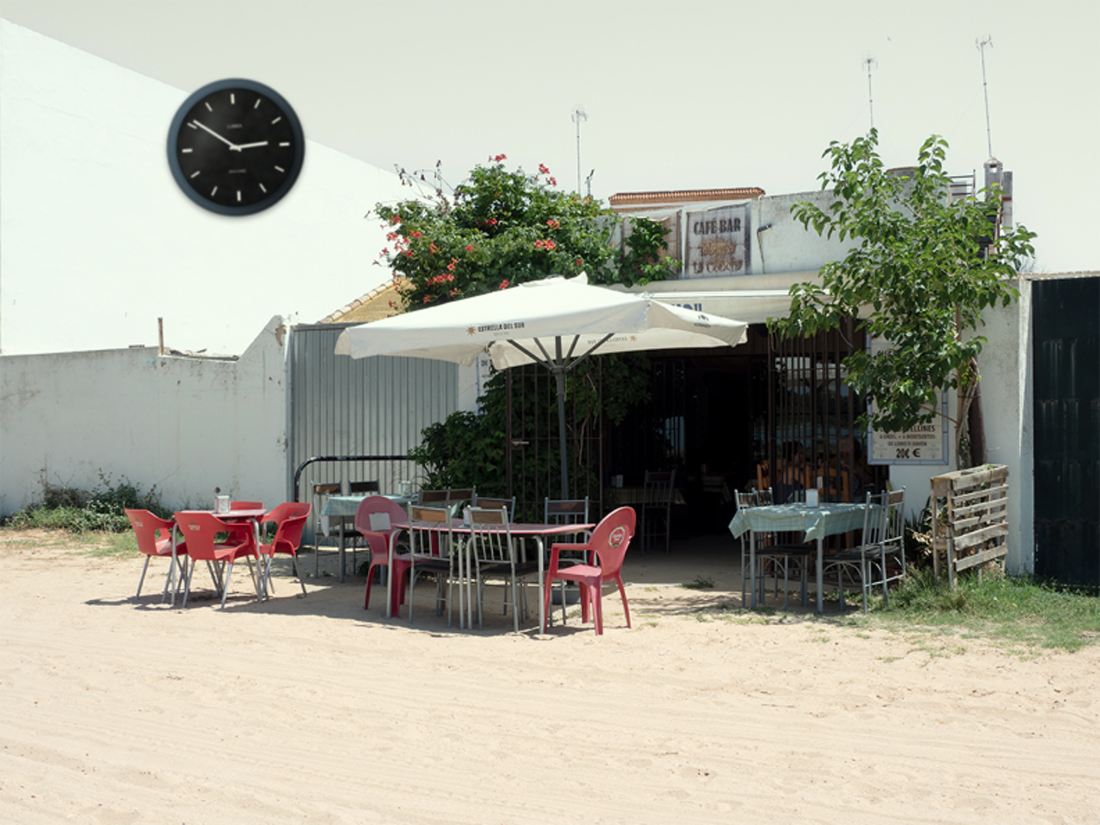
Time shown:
**2:51**
